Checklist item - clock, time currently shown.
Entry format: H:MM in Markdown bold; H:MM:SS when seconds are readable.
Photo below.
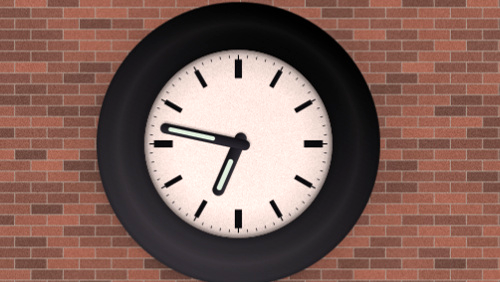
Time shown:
**6:47**
